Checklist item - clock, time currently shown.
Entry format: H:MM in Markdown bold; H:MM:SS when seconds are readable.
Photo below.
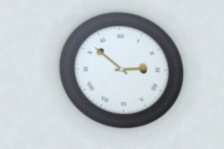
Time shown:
**2:52**
